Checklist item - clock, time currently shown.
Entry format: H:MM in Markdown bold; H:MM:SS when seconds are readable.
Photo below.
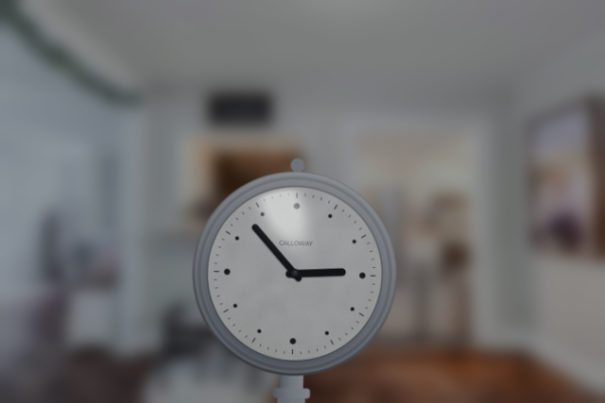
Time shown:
**2:53**
